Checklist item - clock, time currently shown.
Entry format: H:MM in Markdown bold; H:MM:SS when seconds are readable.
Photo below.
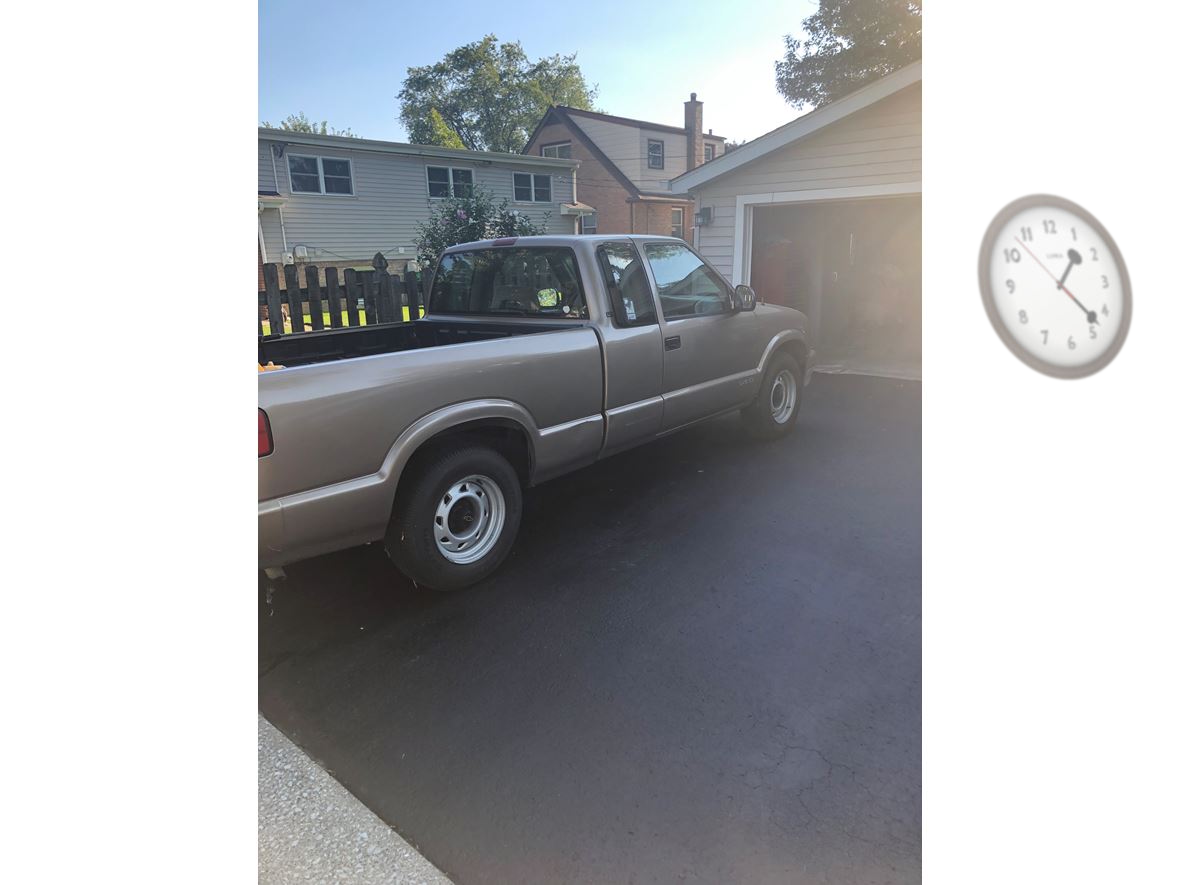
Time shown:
**1:22:53**
